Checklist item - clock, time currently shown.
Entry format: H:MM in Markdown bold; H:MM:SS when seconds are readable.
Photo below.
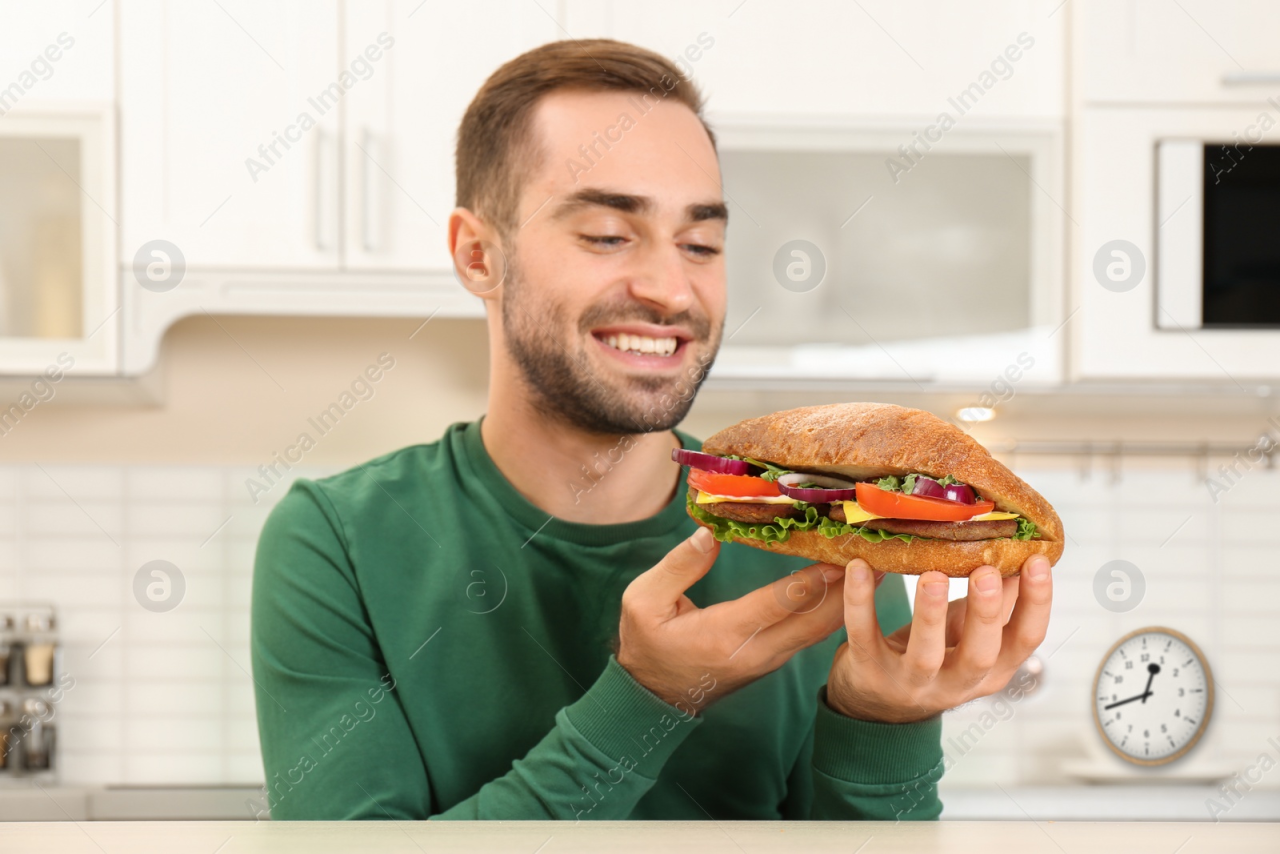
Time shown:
**12:43**
